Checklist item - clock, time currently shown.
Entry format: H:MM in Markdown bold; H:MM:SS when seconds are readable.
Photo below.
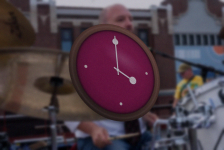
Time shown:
**4:00**
